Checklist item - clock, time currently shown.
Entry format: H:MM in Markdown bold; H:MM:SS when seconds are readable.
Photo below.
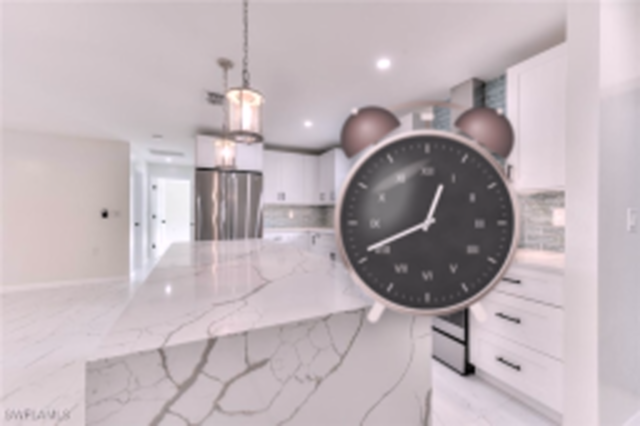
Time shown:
**12:41**
